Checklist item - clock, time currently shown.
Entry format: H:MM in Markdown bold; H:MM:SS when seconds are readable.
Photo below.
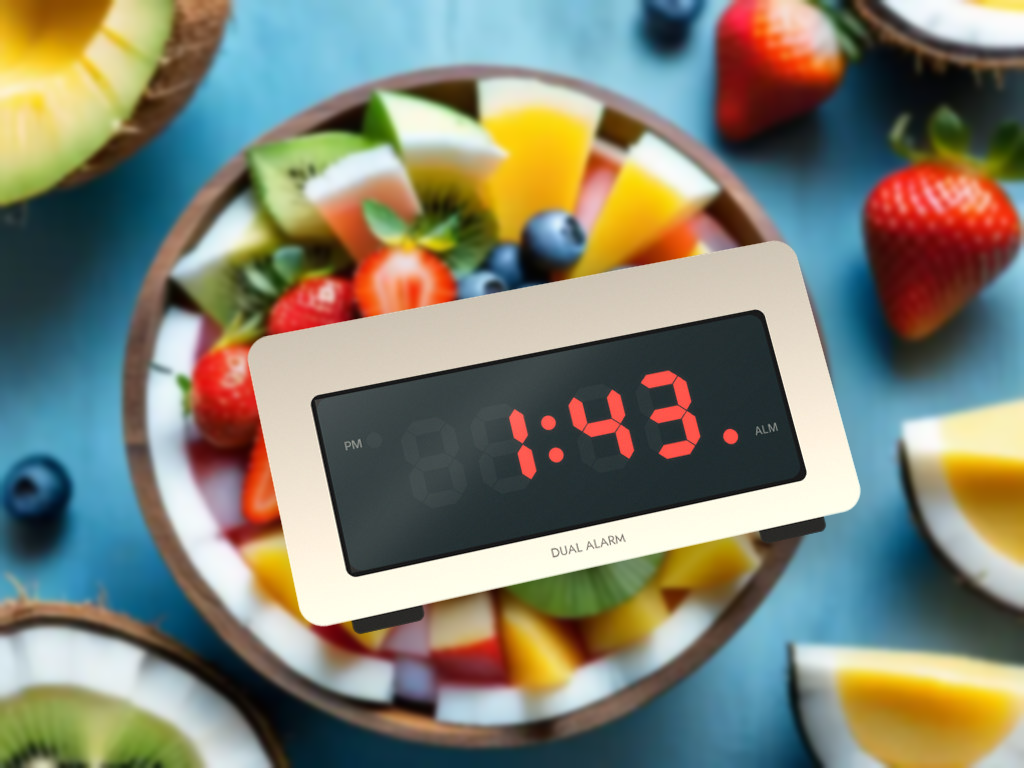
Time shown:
**1:43**
